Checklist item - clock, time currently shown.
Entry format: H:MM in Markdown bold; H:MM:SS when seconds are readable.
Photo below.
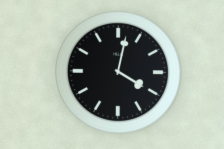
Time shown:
**4:02**
